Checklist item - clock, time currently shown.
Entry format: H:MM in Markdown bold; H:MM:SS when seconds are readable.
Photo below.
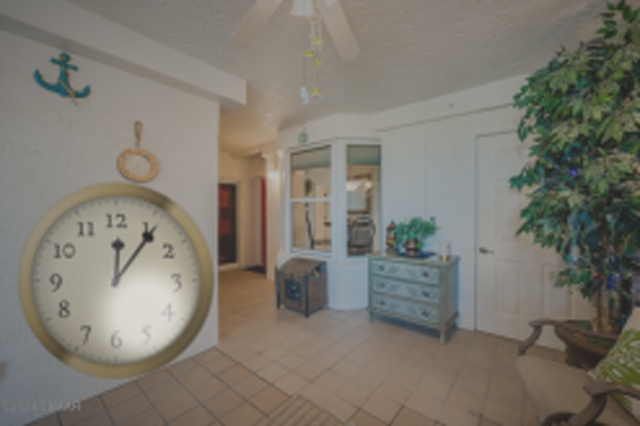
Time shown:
**12:06**
